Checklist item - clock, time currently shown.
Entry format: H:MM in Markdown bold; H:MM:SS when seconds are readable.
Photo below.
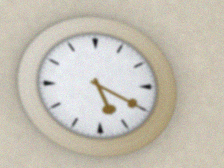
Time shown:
**5:20**
